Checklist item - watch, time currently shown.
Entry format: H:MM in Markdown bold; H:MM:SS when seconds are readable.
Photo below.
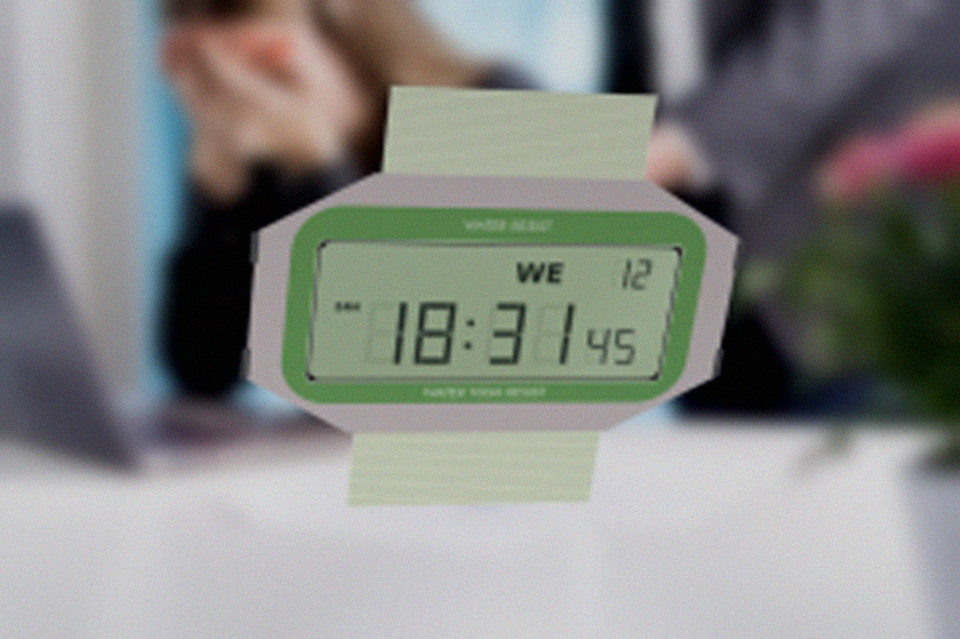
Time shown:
**18:31:45**
